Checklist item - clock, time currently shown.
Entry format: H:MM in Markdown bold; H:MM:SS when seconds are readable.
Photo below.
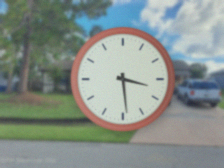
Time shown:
**3:29**
